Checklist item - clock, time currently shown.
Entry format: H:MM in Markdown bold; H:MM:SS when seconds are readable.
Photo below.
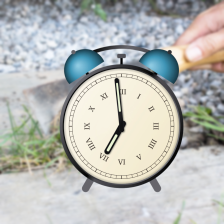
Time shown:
**6:59**
